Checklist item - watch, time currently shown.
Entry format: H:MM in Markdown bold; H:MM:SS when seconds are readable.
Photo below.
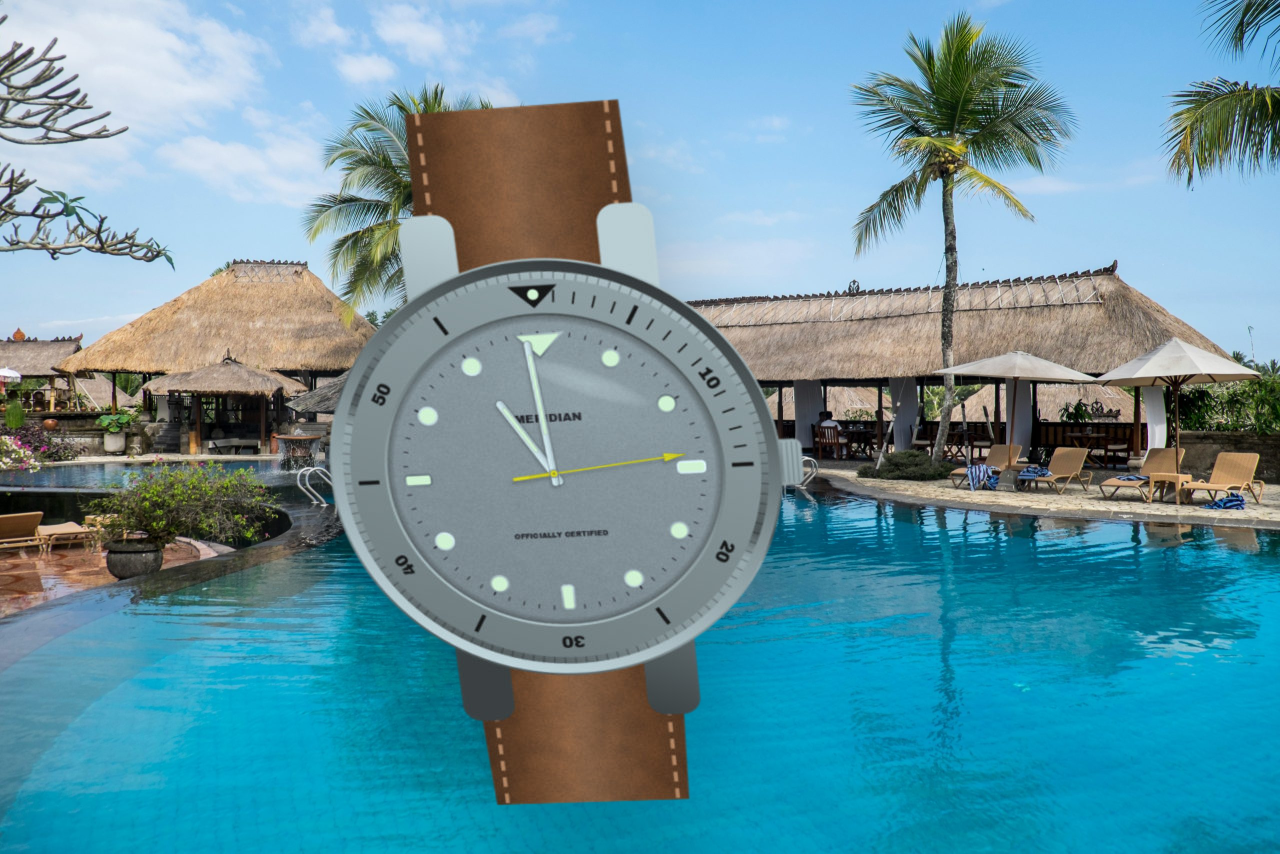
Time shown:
**10:59:14**
